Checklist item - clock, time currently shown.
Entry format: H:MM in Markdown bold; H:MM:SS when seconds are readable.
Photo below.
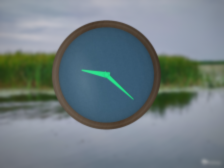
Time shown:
**9:22**
